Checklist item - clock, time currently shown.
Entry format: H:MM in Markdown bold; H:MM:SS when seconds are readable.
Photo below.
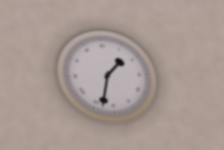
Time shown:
**1:33**
